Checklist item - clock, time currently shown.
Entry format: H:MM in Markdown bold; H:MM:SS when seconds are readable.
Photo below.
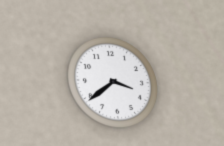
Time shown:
**3:39**
